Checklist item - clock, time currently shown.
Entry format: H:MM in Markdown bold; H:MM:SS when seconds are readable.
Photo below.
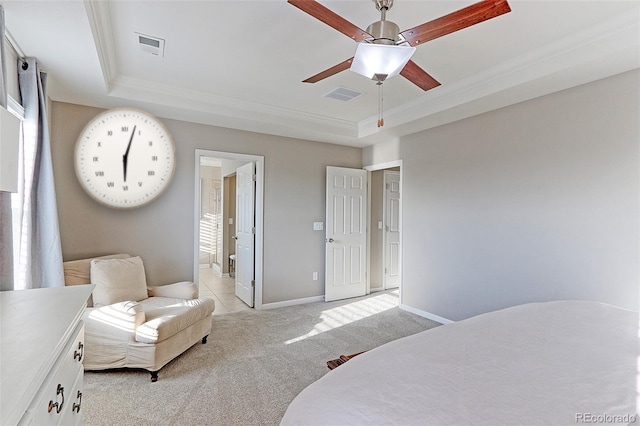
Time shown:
**6:03**
